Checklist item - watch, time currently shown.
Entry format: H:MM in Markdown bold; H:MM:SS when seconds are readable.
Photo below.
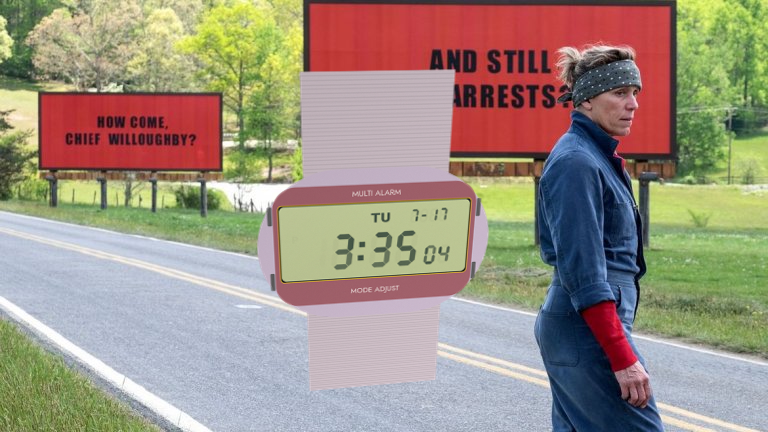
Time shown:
**3:35:04**
